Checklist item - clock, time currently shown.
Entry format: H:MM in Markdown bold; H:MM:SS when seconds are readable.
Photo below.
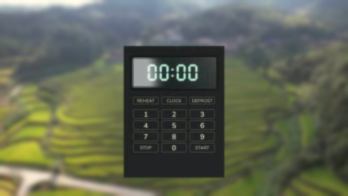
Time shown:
**0:00**
